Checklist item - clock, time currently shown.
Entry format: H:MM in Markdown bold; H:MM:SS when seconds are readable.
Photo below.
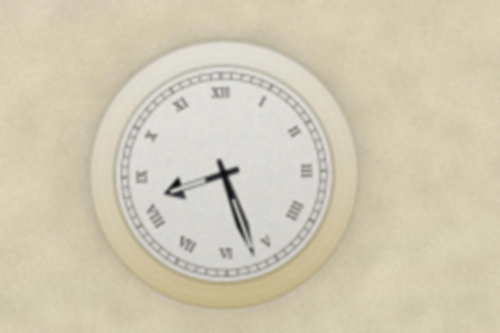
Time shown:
**8:27**
